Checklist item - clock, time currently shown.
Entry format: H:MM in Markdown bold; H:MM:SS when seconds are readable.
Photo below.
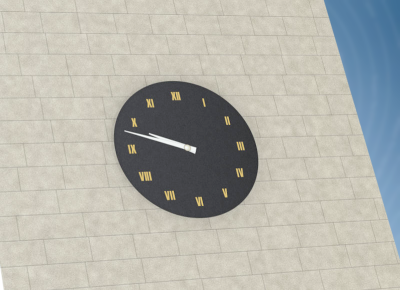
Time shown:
**9:48**
